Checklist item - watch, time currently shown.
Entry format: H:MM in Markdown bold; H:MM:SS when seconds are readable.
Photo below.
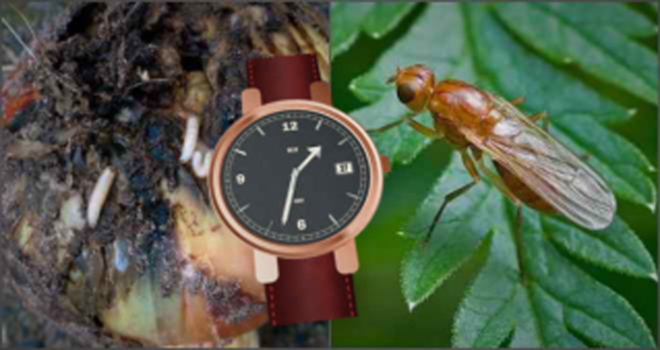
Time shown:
**1:33**
